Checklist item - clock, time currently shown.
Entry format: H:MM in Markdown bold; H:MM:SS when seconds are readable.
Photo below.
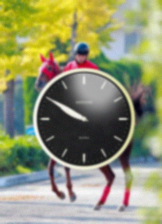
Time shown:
**9:50**
